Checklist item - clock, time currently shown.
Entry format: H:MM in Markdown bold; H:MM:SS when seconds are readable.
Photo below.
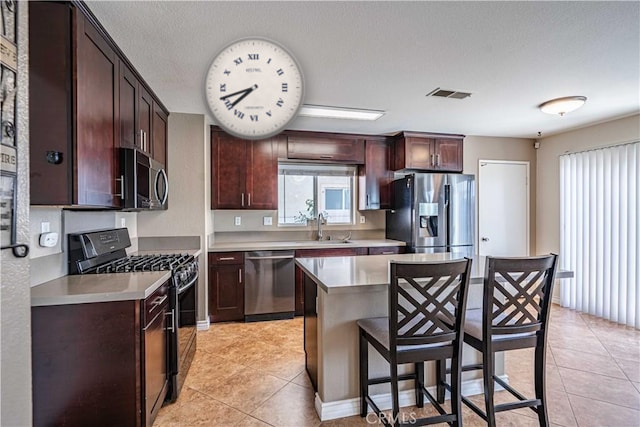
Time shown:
**7:42**
